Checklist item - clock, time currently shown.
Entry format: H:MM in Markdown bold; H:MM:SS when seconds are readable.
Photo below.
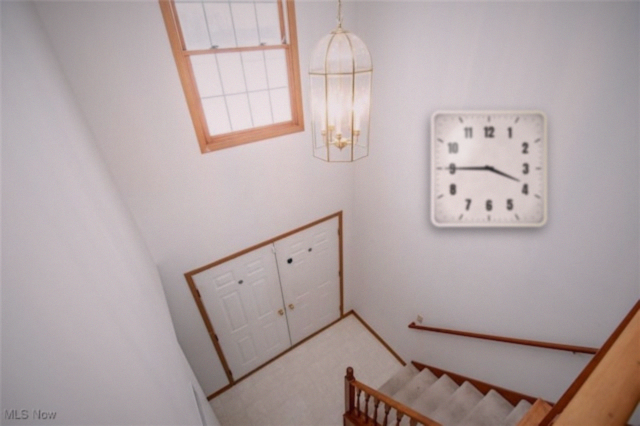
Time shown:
**3:45**
